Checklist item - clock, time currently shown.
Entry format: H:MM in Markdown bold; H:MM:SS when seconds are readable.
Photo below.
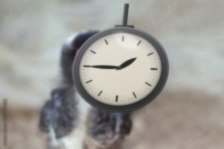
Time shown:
**1:45**
